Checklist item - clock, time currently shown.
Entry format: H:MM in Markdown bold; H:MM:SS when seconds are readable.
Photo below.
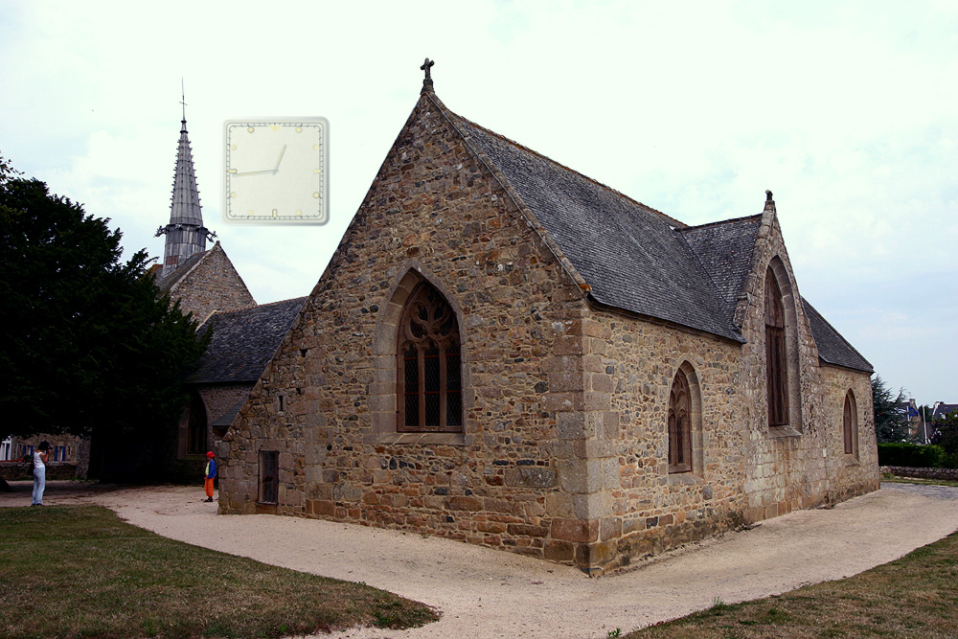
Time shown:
**12:44**
